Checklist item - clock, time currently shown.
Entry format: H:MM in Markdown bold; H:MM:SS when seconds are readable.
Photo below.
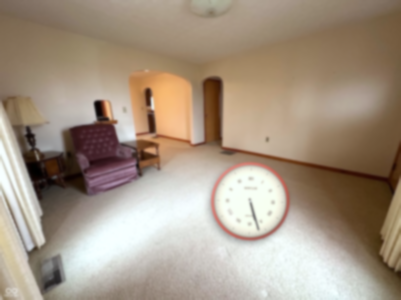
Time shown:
**5:27**
